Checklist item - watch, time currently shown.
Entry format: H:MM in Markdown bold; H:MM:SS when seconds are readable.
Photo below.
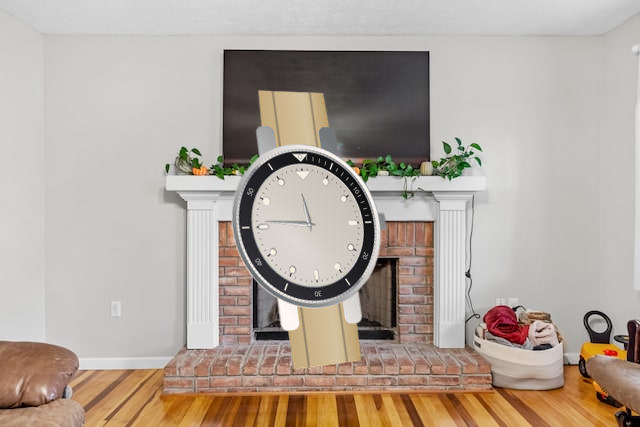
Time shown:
**11:46**
